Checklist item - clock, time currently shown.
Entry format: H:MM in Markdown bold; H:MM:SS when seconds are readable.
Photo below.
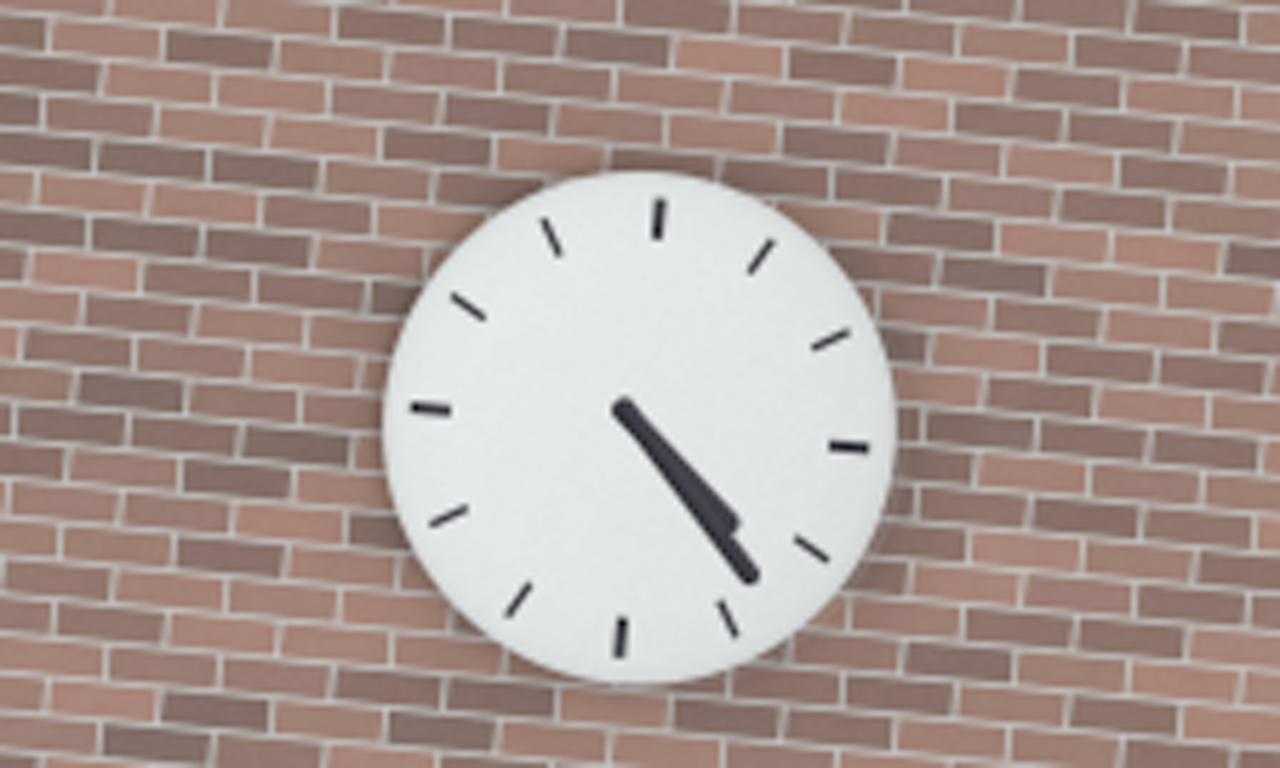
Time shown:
**4:23**
